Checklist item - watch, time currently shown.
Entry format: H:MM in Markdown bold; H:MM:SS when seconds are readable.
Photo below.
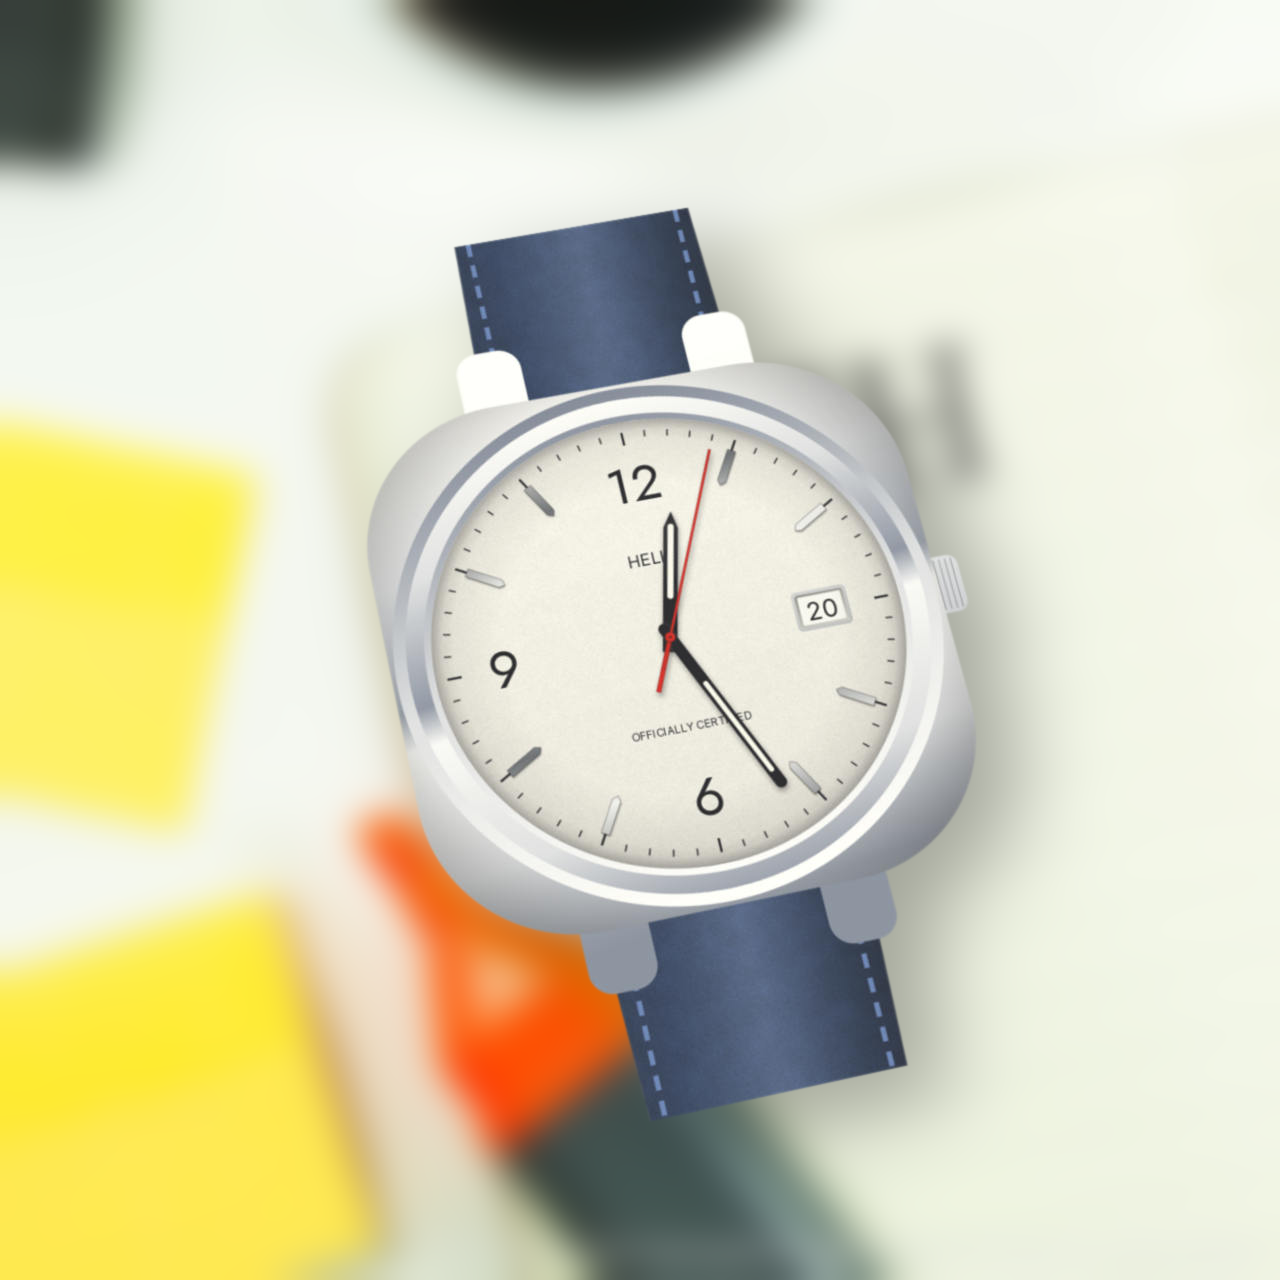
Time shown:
**12:26:04**
